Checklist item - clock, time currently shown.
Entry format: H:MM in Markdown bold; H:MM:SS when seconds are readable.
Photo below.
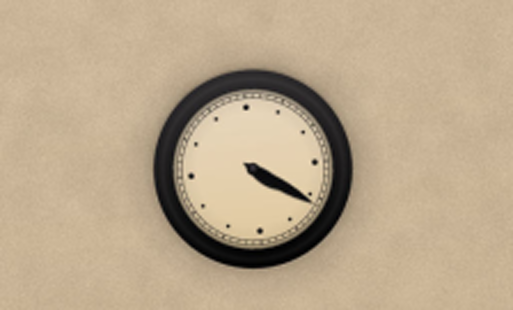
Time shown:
**4:21**
